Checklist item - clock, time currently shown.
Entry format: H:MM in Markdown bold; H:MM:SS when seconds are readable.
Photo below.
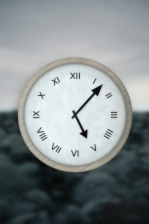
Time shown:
**5:07**
